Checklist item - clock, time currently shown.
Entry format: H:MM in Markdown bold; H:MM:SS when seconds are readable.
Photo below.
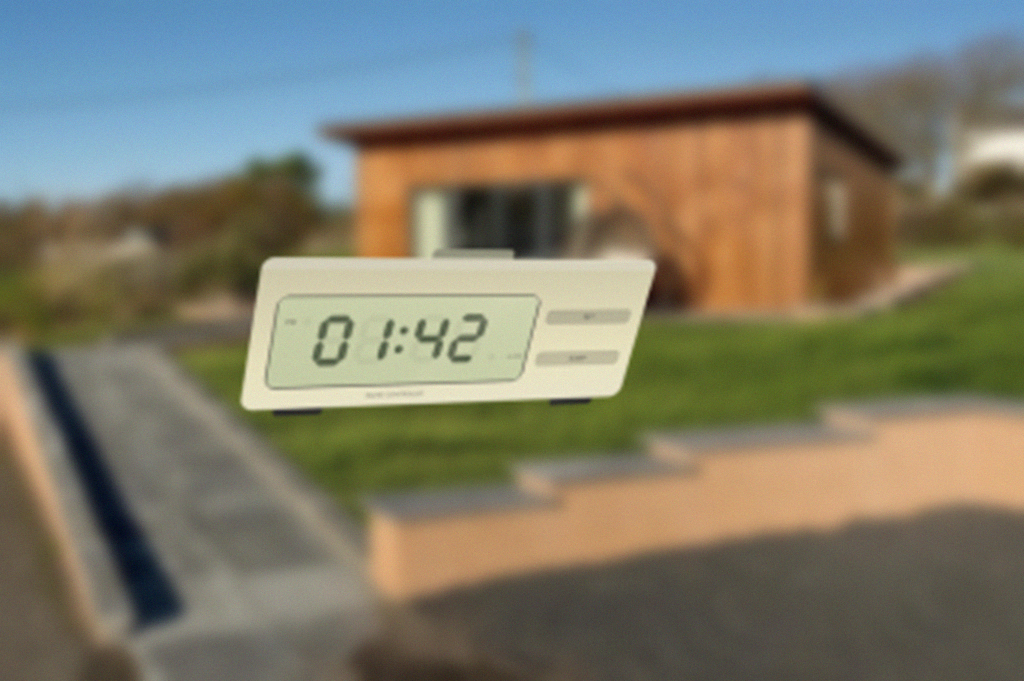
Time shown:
**1:42**
